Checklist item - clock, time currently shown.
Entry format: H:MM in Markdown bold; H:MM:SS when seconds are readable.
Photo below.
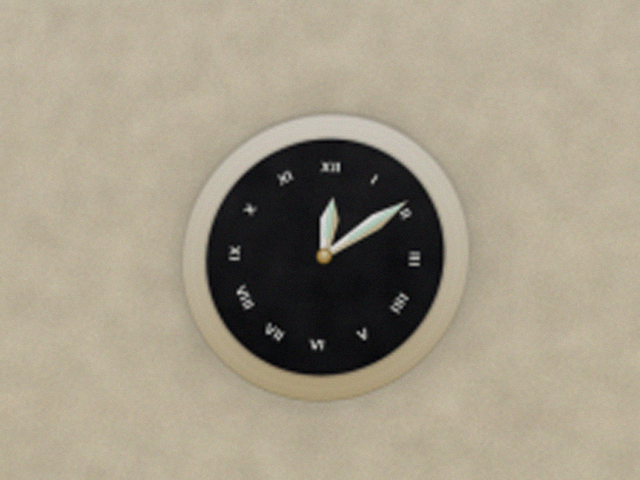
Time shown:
**12:09**
